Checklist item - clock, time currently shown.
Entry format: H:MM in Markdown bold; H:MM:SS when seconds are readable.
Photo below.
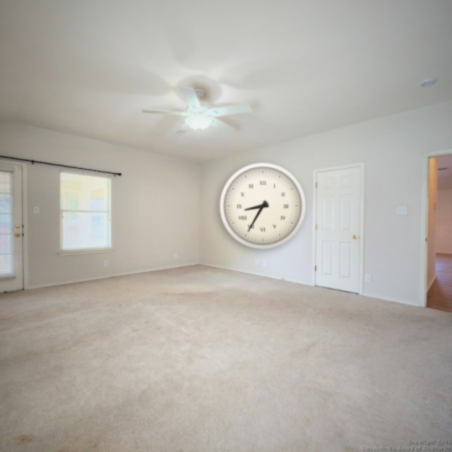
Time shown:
**8:35**
